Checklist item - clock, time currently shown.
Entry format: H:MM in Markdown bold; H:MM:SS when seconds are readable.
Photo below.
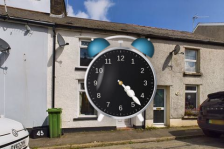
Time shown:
**4:23**
